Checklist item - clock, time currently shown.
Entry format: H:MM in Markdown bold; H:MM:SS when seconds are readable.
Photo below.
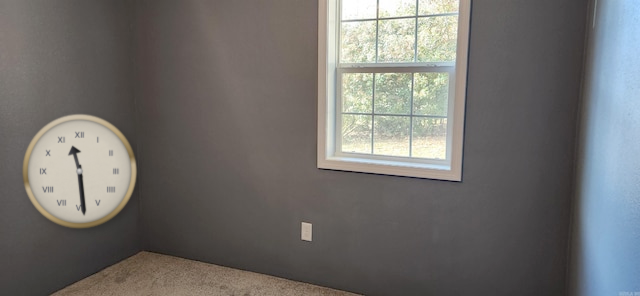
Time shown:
**11:29**
